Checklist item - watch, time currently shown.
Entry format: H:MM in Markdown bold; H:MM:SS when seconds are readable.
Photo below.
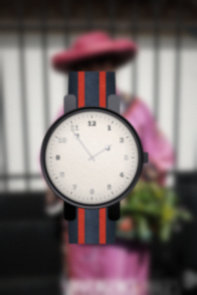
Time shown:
**1:54**
